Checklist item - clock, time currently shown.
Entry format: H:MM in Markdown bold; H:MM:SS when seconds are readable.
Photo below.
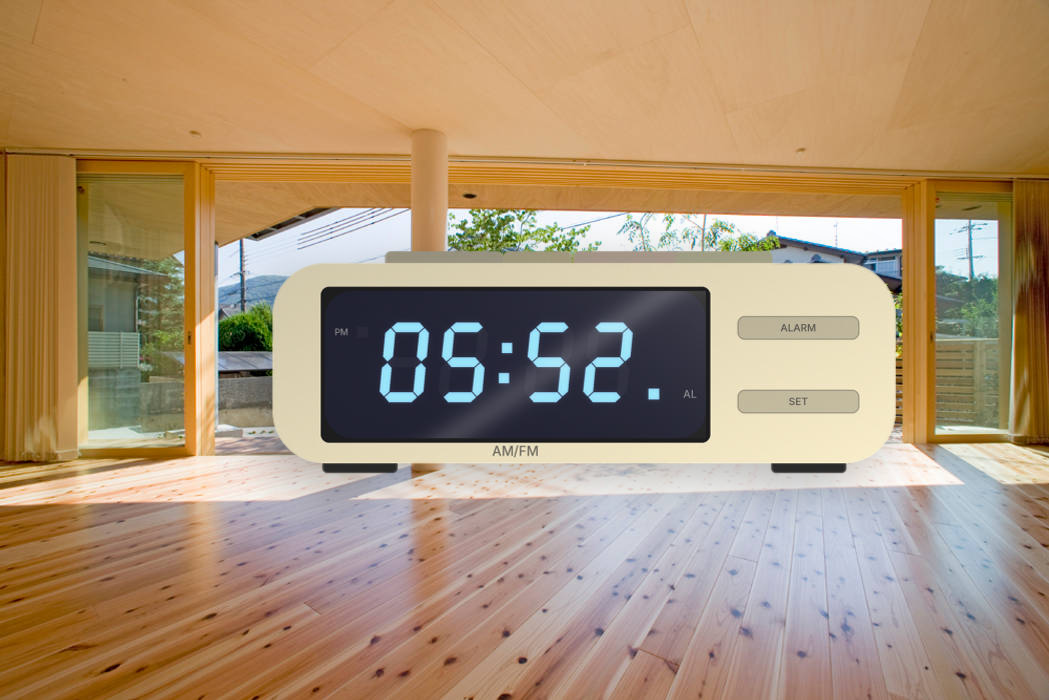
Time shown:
**5:52**
